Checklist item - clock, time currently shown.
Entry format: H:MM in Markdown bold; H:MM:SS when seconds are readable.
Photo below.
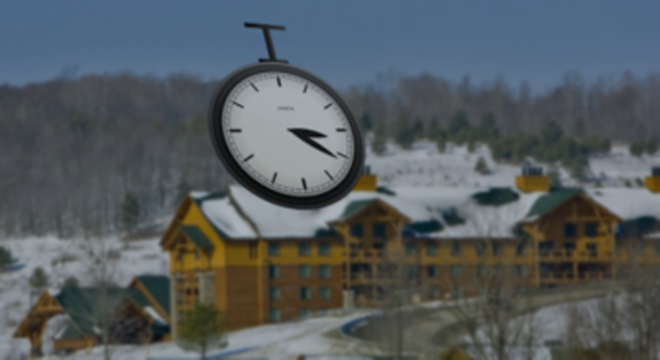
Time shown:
**3:21**
